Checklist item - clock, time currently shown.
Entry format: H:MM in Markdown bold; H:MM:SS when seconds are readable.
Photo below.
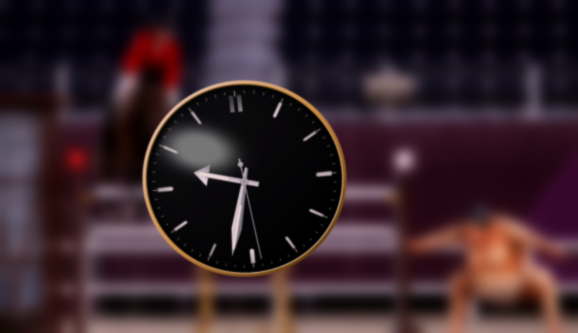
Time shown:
**9:32:29**
